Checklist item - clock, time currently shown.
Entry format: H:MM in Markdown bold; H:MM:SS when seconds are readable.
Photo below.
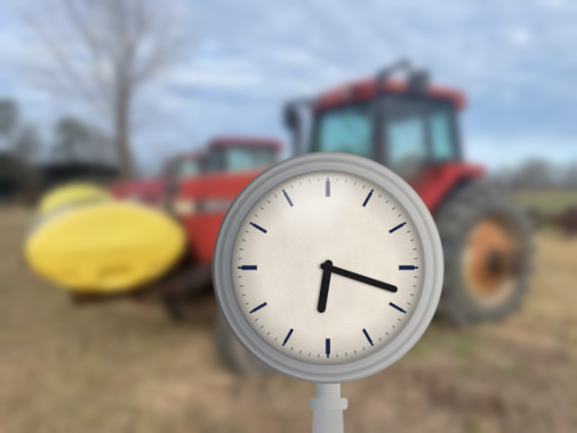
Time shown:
**6:18**
